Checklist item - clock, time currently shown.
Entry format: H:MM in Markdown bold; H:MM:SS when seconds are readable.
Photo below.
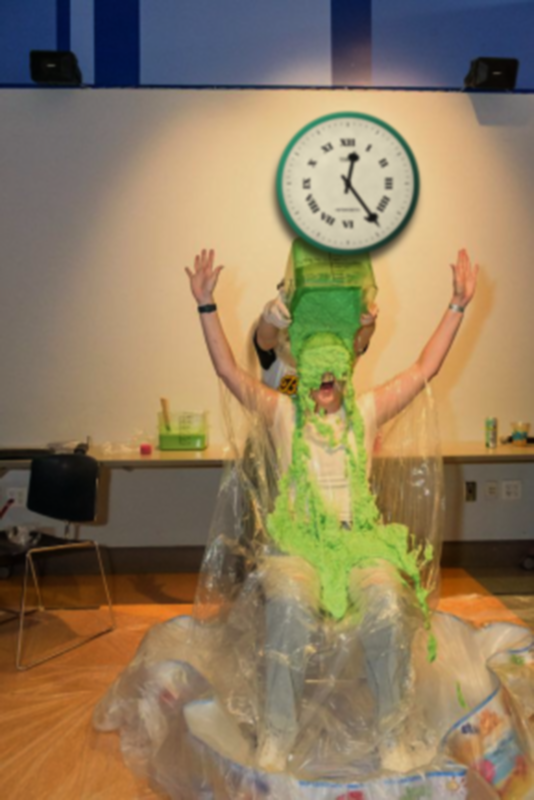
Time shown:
**12:24**
